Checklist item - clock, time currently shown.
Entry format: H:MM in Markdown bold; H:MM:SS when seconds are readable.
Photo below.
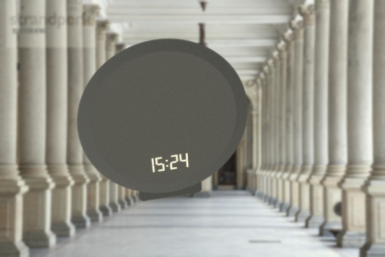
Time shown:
**15:24**
